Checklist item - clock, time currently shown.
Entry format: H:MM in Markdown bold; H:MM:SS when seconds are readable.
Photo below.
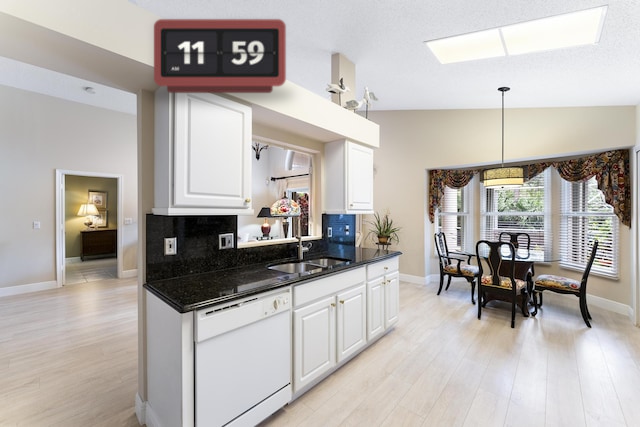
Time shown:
**11:59**
